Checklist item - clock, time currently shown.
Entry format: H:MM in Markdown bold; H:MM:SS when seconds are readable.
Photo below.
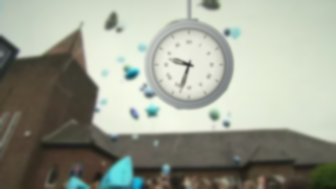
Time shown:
**9:33**
